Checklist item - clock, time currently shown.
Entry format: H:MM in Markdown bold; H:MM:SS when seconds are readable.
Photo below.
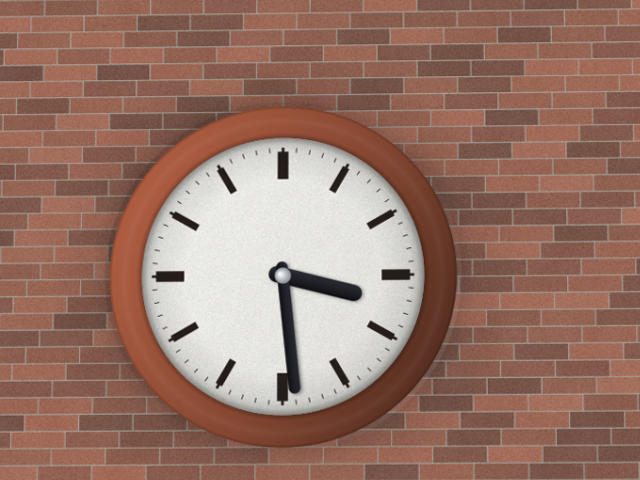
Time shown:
**3:29**
